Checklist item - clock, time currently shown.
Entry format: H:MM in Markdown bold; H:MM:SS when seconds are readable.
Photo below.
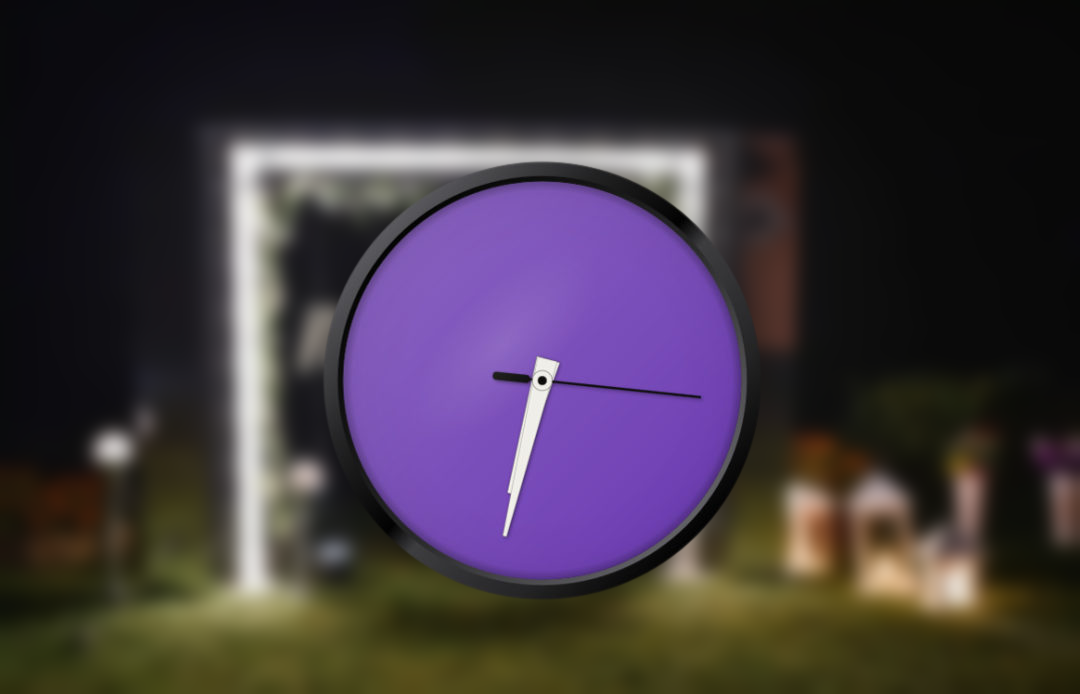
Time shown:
**6:32:16**
